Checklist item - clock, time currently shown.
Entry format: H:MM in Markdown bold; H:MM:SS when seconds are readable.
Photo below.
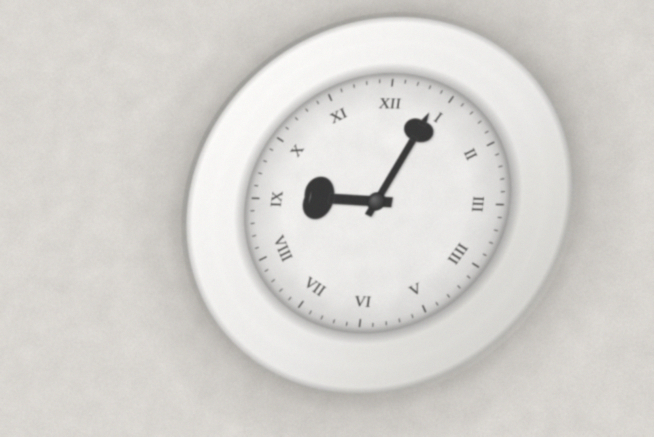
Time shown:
**9:04**
